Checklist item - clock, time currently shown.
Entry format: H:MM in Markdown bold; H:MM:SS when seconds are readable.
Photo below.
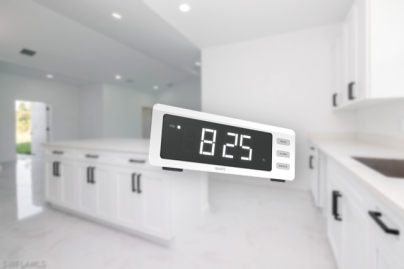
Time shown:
**8:25**
